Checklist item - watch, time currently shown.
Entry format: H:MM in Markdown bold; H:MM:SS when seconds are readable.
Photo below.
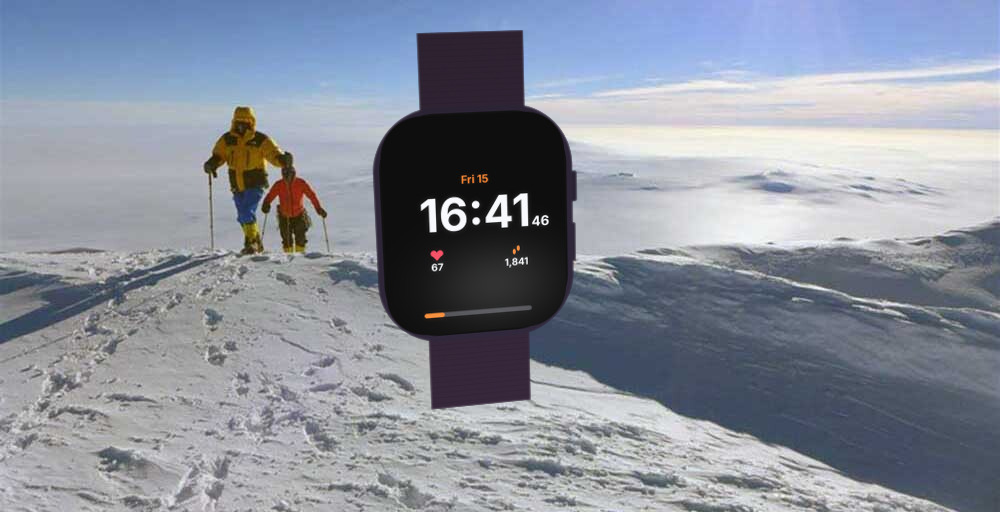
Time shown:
**16:41:46**
